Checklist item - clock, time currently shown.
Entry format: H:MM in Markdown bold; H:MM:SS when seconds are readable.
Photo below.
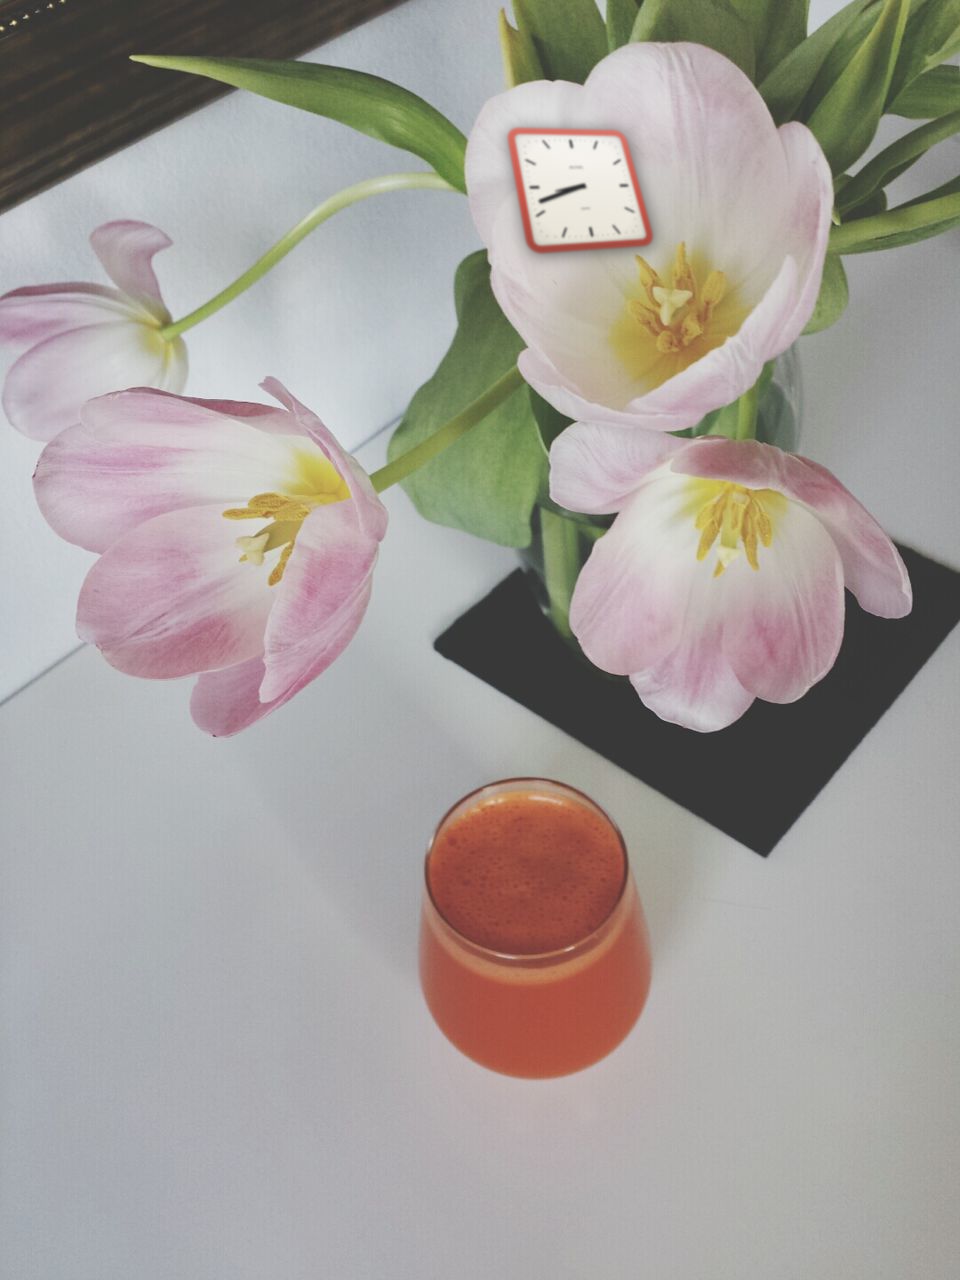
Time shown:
**8:42**
